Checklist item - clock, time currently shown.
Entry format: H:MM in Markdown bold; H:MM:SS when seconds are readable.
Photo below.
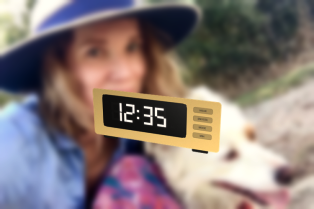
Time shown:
**12:35**
